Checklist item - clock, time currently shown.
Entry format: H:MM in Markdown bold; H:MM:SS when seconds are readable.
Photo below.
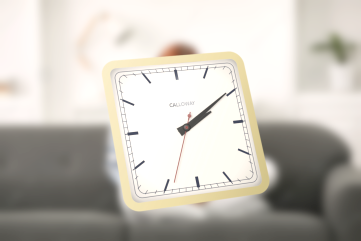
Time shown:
**2:09:34**
